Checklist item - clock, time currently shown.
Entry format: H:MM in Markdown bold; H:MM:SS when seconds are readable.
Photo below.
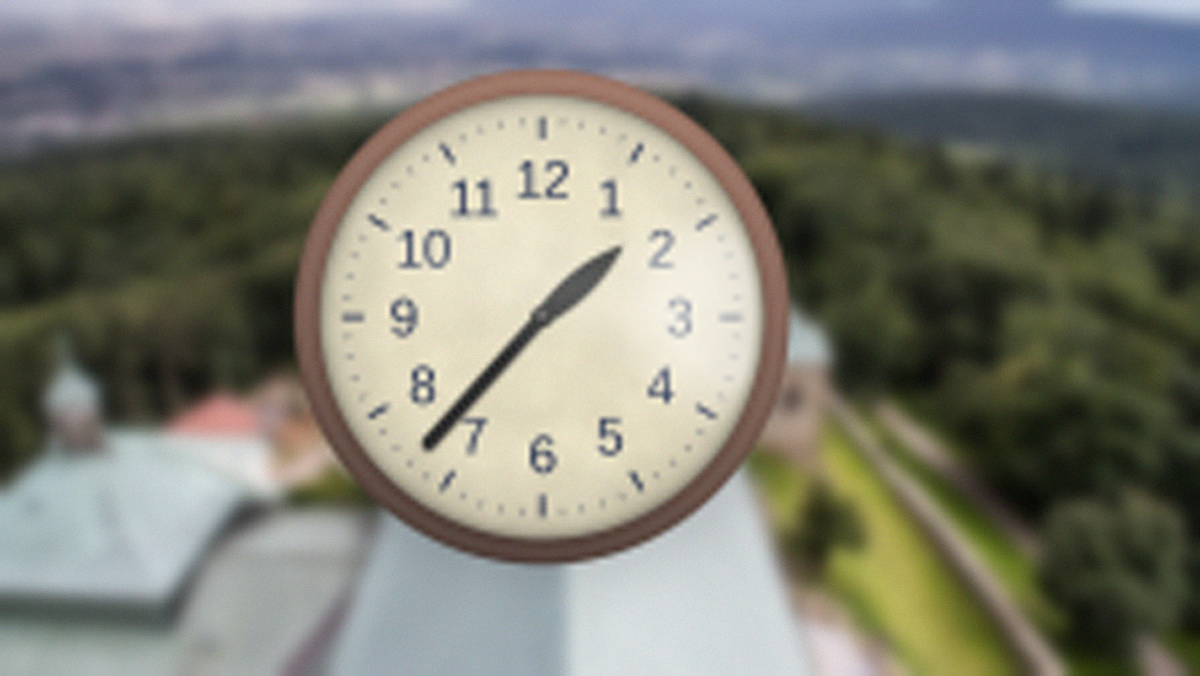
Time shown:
**1:37**
